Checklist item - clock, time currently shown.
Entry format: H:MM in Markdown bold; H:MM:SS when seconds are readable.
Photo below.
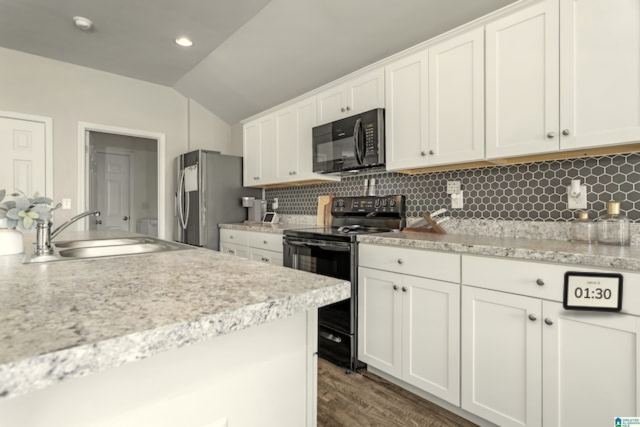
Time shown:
**1:30**
